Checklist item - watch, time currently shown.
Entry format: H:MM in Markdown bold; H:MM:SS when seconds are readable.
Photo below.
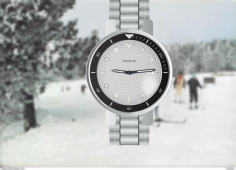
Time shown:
**9:14**
